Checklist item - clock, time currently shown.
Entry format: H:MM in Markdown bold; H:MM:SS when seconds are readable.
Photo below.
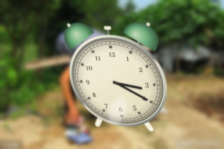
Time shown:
**3:20**
